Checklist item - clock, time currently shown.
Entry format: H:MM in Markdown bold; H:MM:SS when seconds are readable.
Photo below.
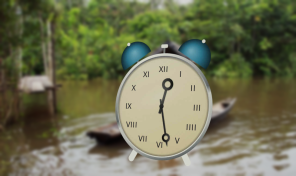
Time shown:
**12:28**
